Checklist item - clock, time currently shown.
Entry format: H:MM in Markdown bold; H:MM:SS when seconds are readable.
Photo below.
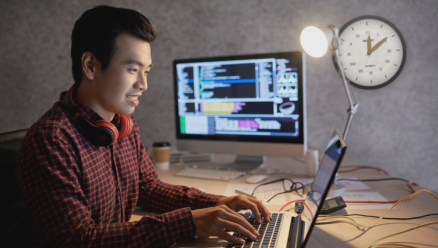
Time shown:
**12:09**
